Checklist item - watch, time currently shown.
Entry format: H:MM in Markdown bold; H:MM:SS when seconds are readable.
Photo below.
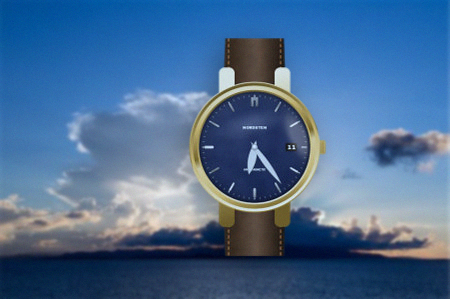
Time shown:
**6:24**
